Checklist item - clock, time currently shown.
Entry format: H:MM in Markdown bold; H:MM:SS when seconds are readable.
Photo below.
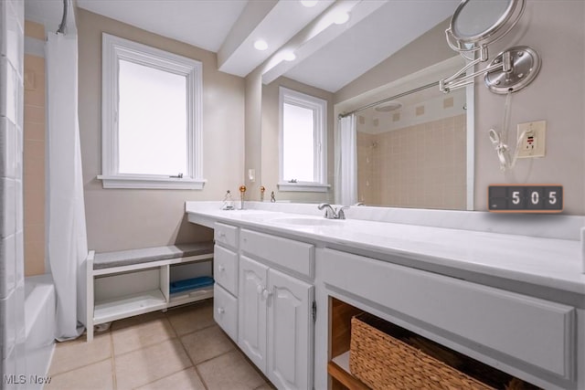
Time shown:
**5:05**
